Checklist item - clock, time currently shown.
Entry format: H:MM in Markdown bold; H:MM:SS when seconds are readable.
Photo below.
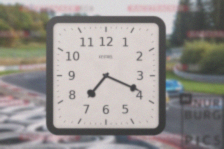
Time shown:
**7:19**
